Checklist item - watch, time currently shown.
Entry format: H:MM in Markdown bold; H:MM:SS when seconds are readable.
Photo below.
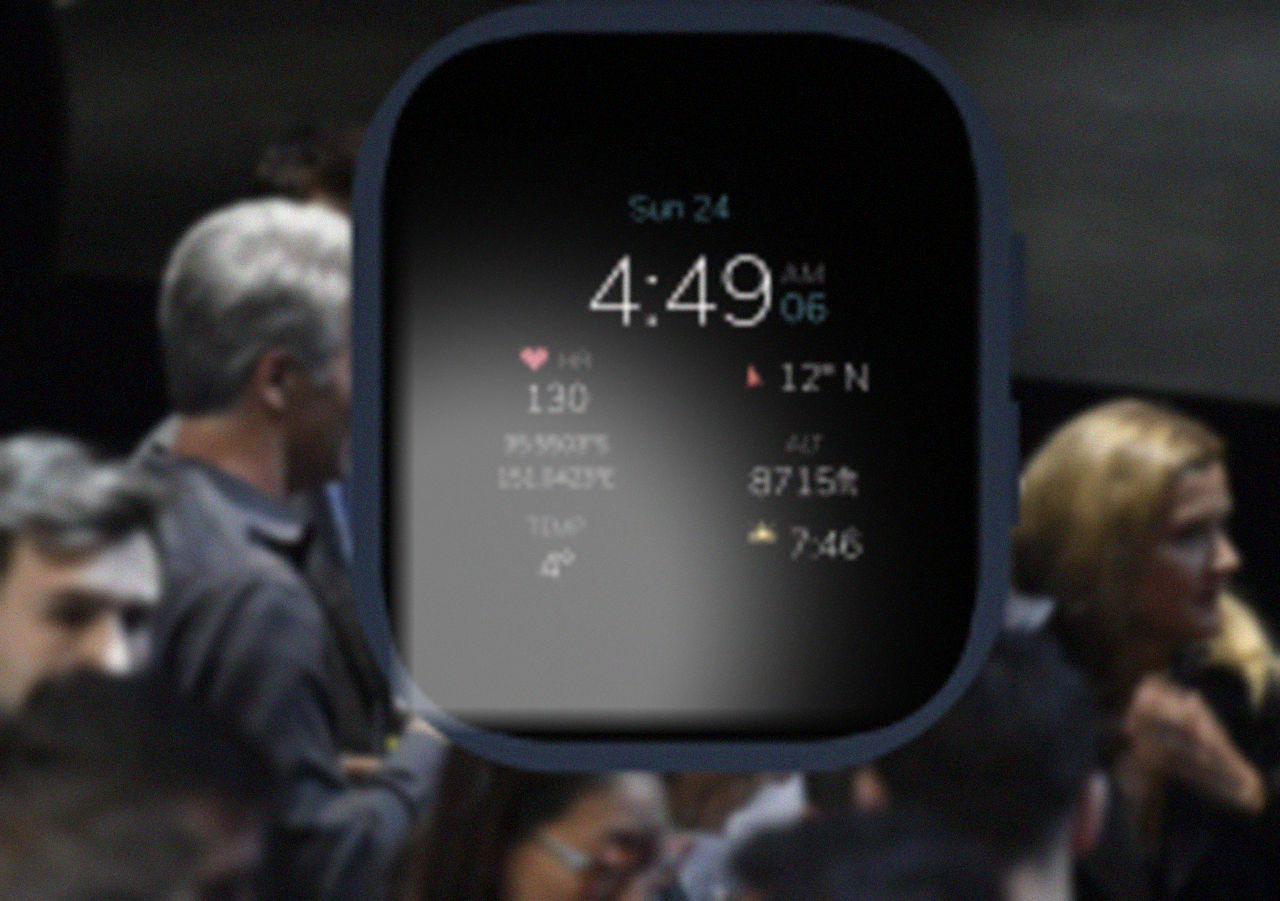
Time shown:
**4:49**
